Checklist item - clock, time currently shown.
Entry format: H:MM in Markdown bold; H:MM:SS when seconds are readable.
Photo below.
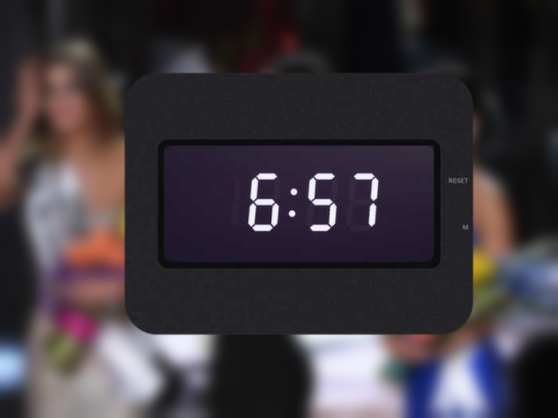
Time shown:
**6:57**
